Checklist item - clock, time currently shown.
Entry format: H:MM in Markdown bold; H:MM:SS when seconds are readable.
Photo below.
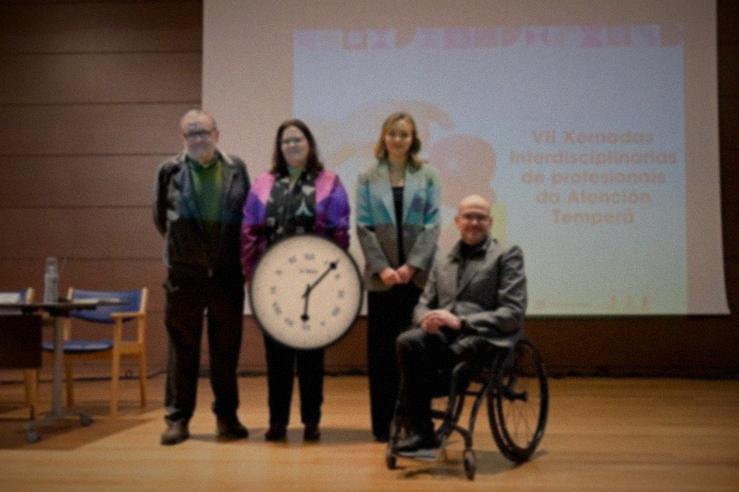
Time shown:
**6:07**
